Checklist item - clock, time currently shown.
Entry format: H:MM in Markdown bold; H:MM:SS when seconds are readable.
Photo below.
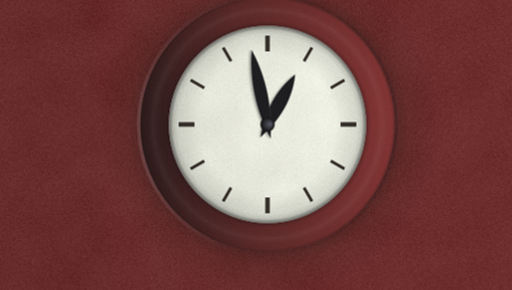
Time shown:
**12:58**
